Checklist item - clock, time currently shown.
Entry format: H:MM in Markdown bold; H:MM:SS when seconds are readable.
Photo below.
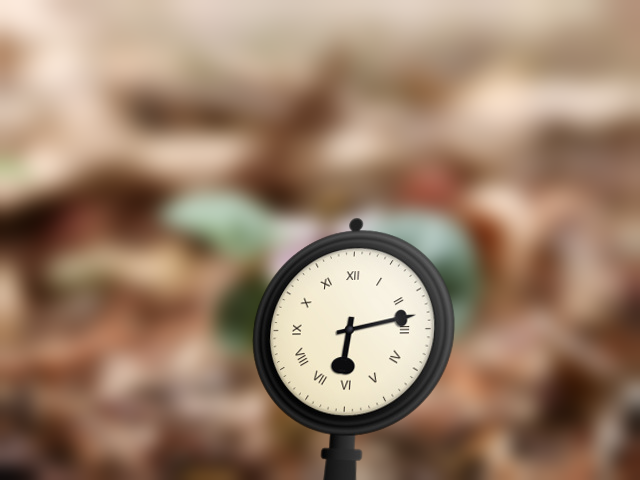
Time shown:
**6:13**
